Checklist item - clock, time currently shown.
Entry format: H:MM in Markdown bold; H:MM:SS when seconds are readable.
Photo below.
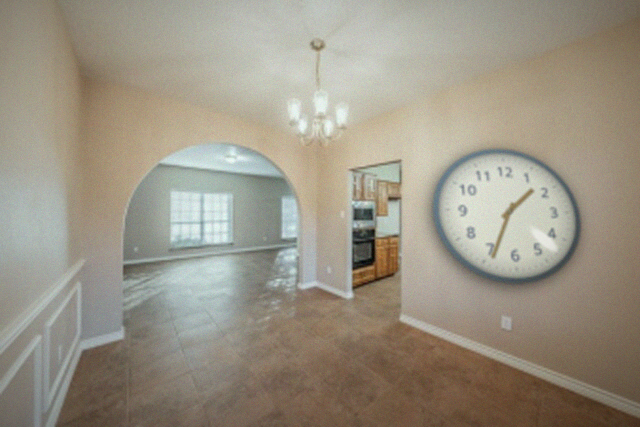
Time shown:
**1:34**
